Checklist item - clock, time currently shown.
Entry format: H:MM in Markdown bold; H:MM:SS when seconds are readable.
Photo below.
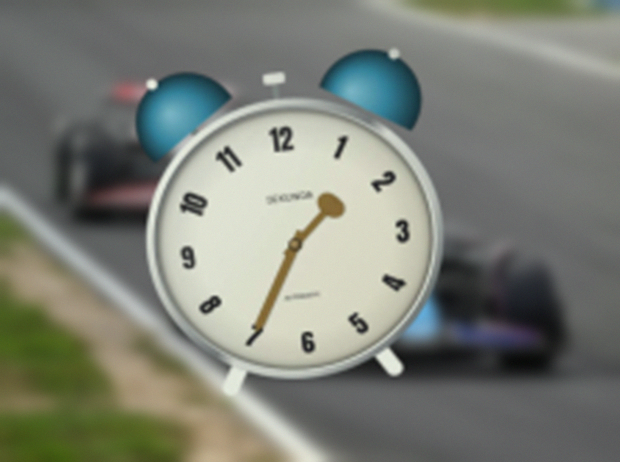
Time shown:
**1:35**
